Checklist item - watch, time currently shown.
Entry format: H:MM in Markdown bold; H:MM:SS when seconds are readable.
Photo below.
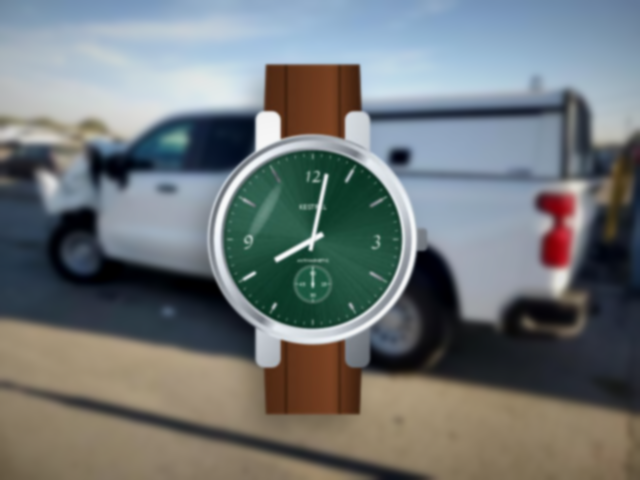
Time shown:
**8:02**
